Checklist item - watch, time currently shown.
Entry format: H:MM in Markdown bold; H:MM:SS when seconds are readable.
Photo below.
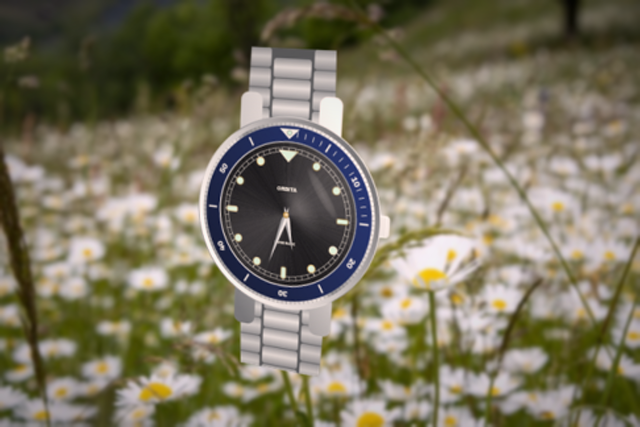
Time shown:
**5:33**
